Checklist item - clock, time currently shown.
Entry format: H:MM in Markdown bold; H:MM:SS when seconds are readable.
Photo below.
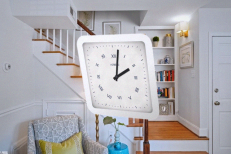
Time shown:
**2:02**
